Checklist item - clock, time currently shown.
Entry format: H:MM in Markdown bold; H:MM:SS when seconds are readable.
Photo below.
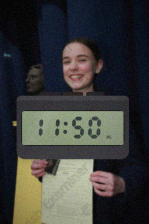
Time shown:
**11:50**
